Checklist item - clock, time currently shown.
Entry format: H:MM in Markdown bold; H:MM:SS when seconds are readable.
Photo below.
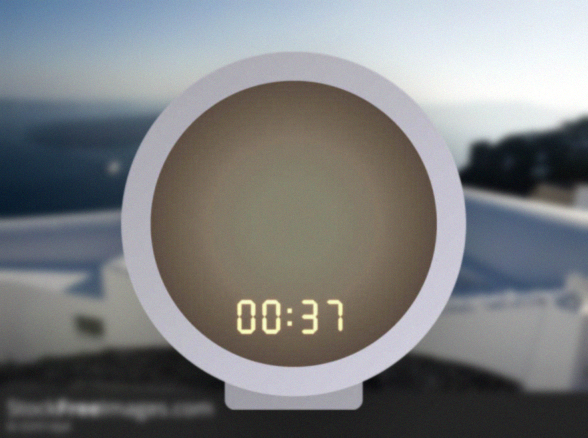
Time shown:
**0:37**
